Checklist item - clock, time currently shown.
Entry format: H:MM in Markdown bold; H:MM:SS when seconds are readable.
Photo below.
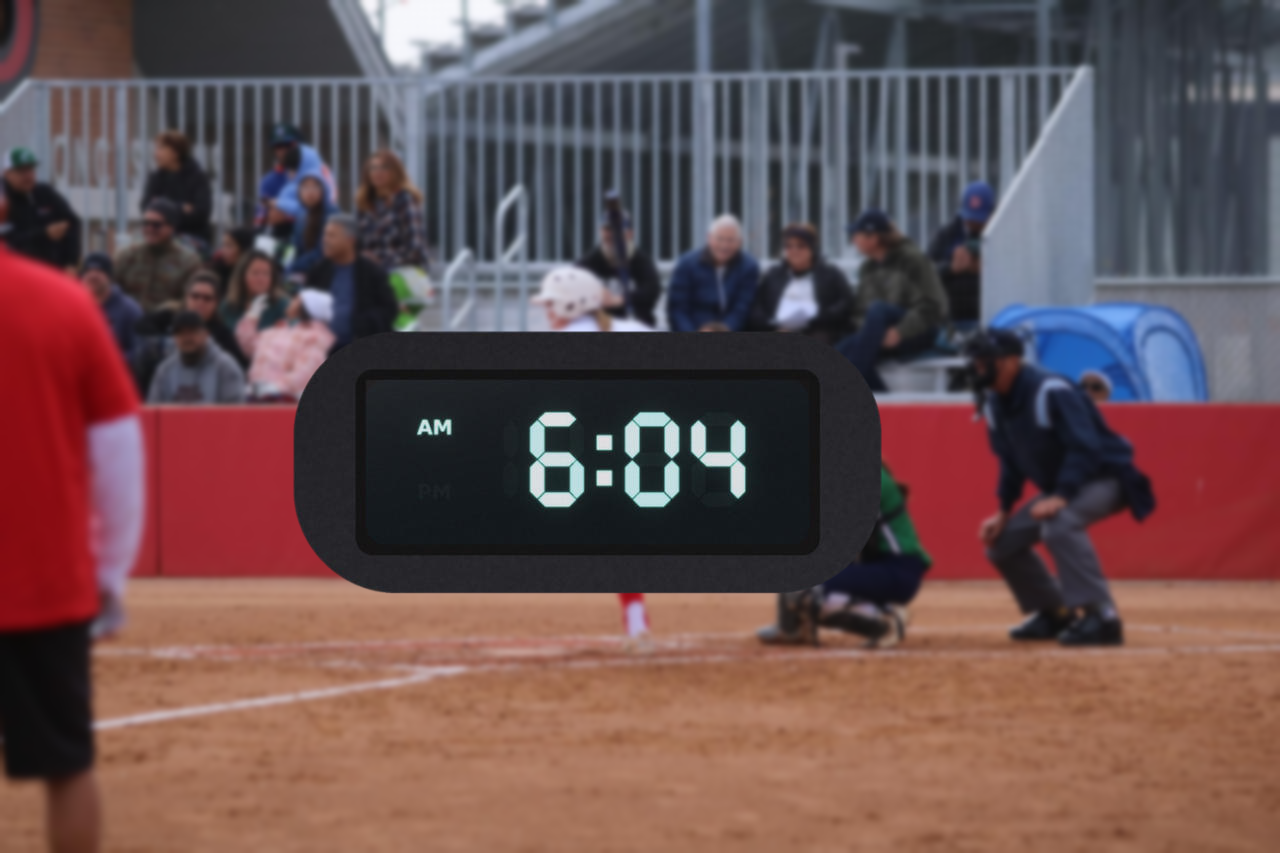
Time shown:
**6:04**
